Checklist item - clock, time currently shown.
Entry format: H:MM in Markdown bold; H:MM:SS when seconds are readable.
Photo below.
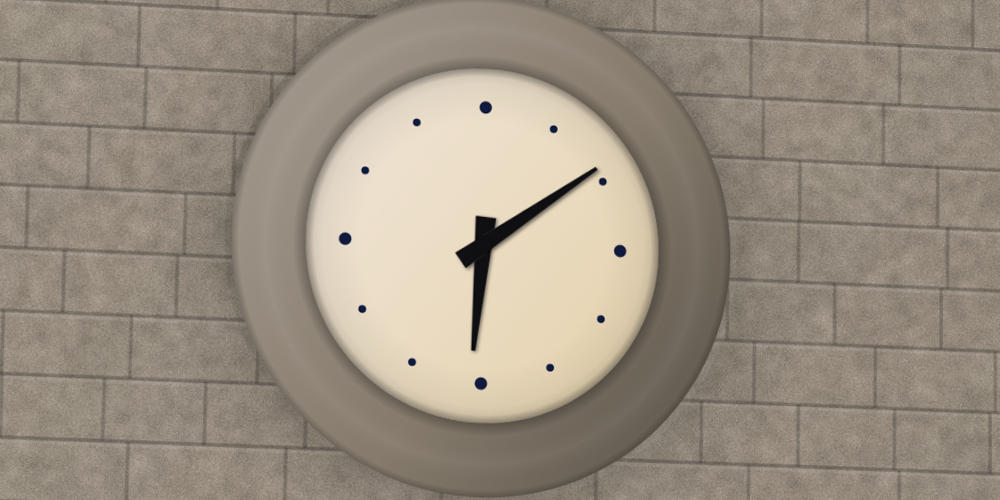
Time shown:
**6:09**
